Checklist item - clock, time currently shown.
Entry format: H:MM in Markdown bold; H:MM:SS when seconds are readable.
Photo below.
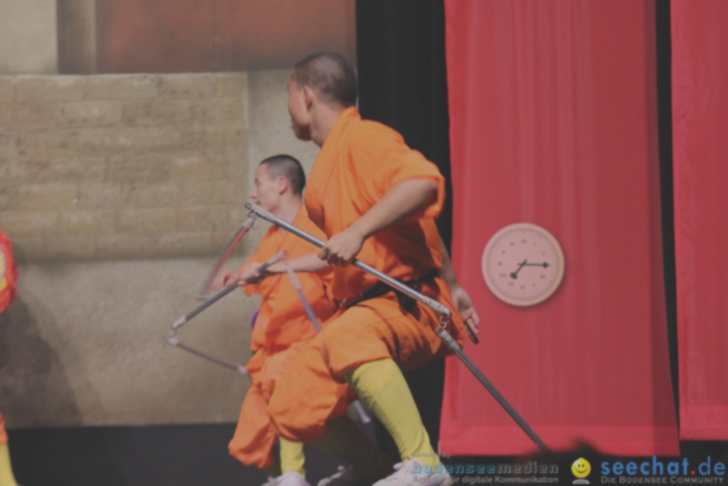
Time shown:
**7:15**
